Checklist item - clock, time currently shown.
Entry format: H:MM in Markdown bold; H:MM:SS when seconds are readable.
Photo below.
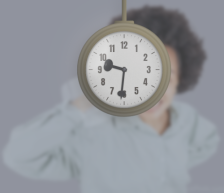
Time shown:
**9:31**
